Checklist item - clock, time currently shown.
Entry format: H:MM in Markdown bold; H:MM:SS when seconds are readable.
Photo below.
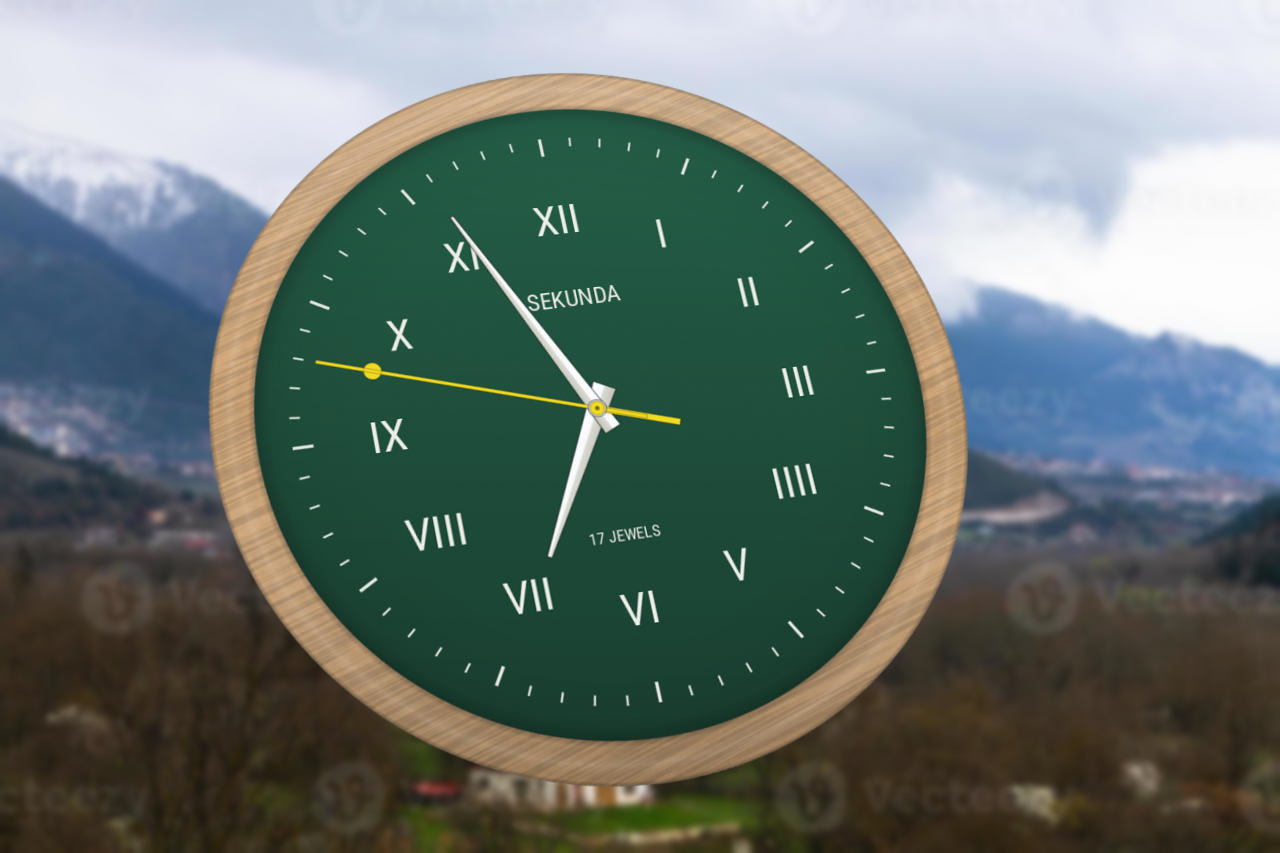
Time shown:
**6:55:48**
